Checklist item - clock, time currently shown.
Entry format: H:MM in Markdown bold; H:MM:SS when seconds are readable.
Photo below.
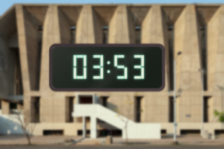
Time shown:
**3:53**
